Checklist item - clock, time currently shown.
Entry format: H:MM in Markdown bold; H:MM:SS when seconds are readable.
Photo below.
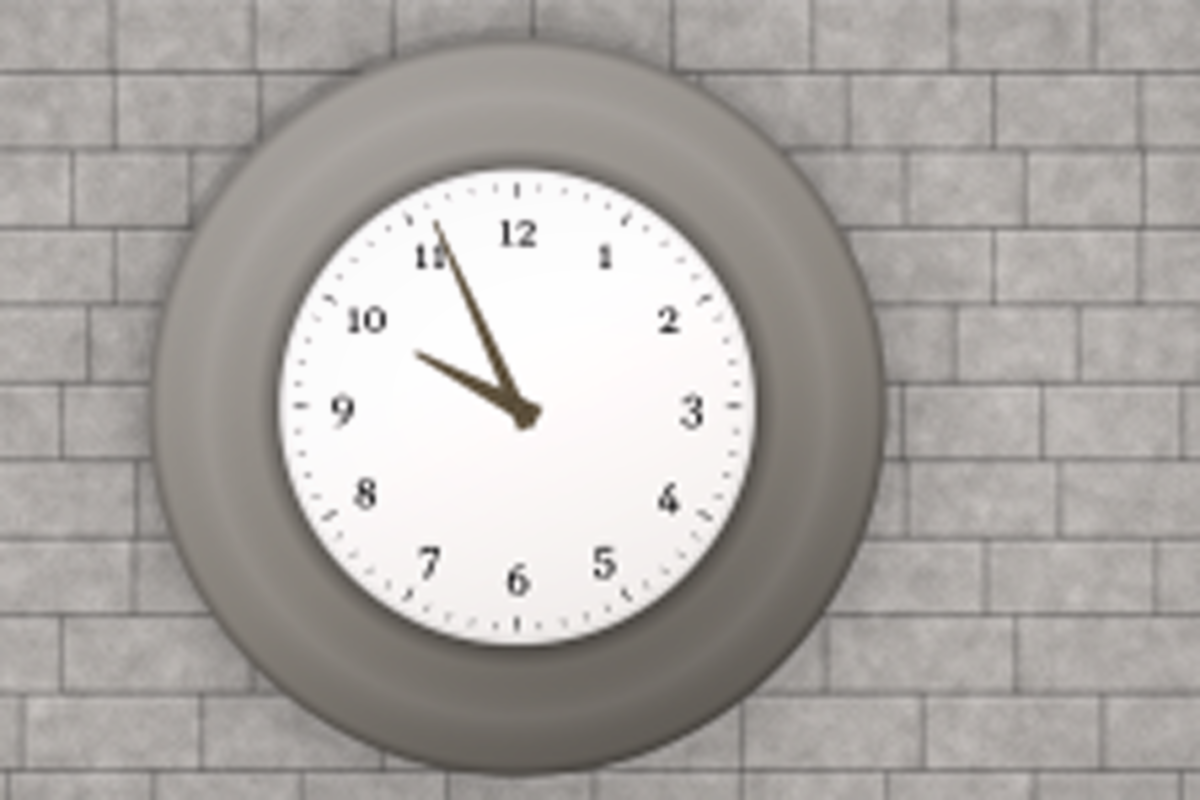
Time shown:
**9:56**
